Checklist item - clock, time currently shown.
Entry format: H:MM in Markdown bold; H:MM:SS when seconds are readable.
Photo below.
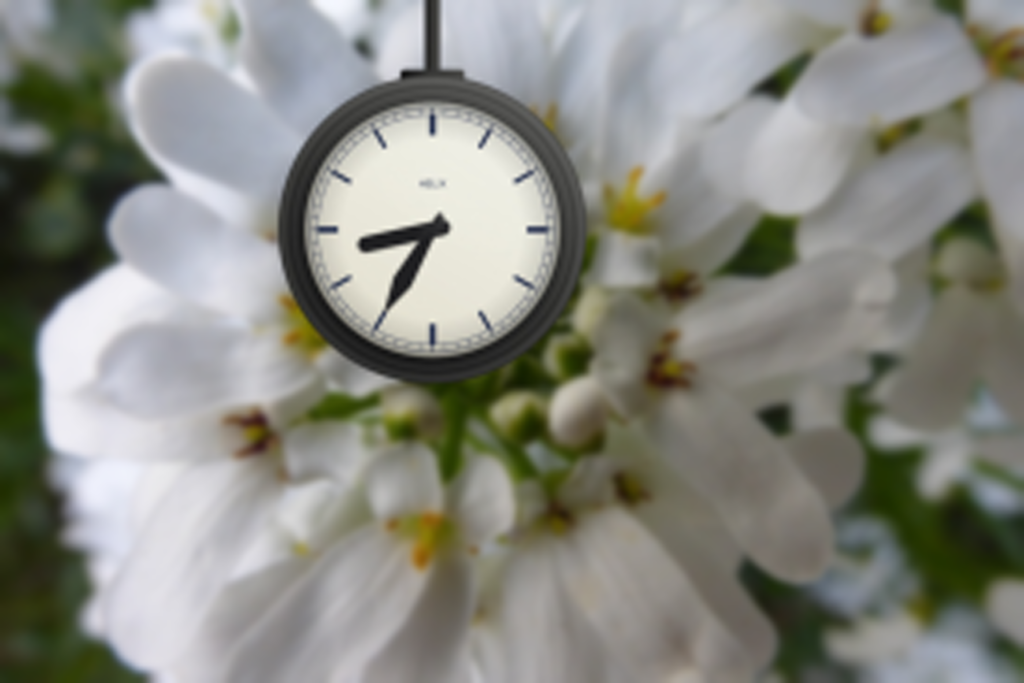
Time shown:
**8:35**
